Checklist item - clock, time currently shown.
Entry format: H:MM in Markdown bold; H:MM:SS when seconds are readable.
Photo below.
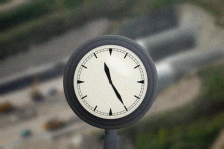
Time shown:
**11:25**
